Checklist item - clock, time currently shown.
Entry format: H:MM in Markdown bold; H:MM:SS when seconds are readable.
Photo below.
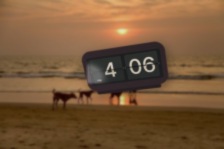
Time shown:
**4:06**
